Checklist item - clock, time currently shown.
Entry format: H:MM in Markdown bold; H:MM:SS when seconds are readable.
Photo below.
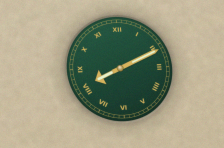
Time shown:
**8:11**
